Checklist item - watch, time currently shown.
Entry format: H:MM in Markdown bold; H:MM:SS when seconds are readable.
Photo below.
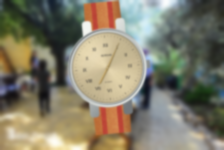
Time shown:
**7:05**
